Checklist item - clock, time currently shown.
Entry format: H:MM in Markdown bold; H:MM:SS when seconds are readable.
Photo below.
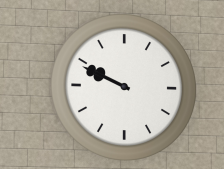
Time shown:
**9:49**
